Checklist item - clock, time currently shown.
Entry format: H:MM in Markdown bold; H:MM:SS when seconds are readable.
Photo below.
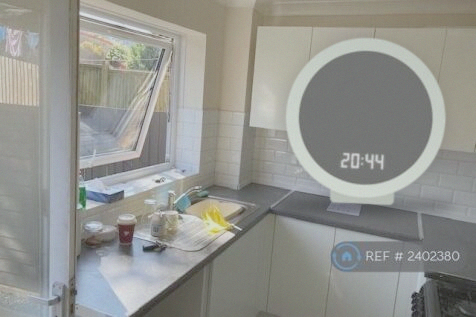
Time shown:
**20:44**
